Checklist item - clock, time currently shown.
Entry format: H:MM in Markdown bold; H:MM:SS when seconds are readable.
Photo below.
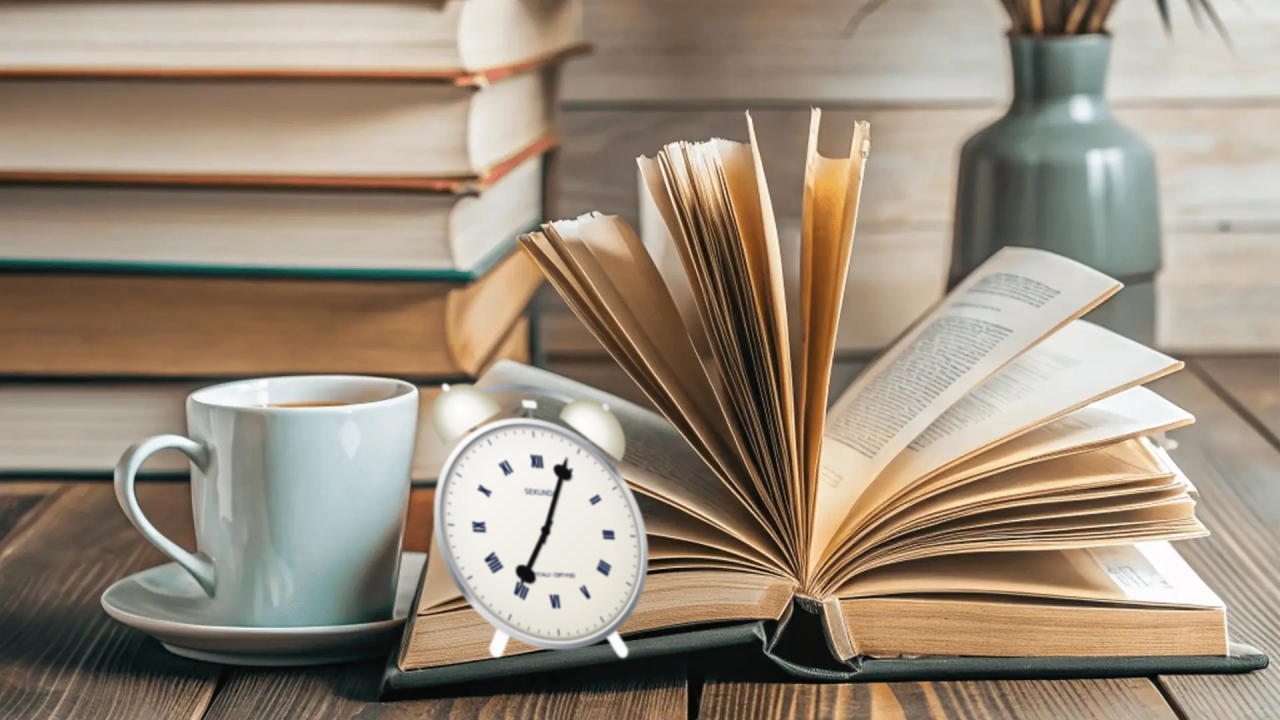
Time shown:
**7:04**
